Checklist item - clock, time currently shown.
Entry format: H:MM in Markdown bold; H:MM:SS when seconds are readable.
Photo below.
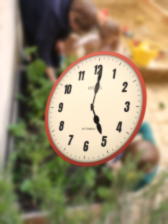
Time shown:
**5:01**
